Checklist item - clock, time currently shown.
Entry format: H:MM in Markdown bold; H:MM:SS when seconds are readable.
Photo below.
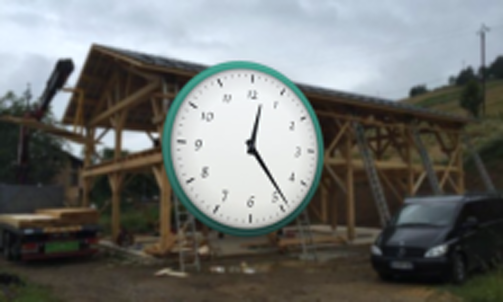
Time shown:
**12:24**
